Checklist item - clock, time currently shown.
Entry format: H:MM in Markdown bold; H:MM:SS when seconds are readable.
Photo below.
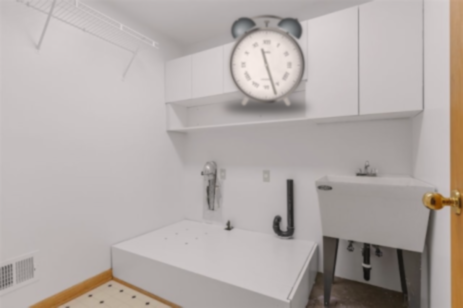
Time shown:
**11:27**
